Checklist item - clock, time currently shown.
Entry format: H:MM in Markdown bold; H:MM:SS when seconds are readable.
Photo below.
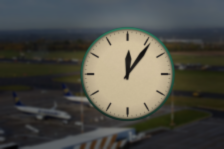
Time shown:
**12:06**
